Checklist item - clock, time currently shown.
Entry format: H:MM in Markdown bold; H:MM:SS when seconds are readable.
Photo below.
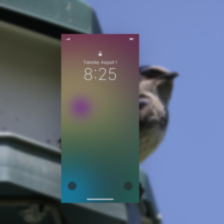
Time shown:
**8:25**
